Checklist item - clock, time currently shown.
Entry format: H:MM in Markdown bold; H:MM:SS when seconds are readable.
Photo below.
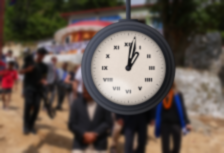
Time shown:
**1:02**
